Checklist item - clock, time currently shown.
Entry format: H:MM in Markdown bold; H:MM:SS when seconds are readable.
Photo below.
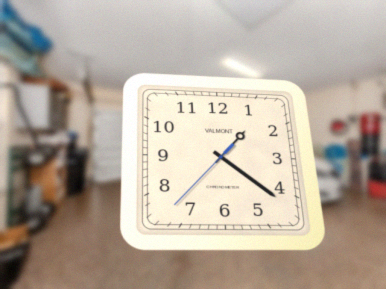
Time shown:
**1:21:37**
